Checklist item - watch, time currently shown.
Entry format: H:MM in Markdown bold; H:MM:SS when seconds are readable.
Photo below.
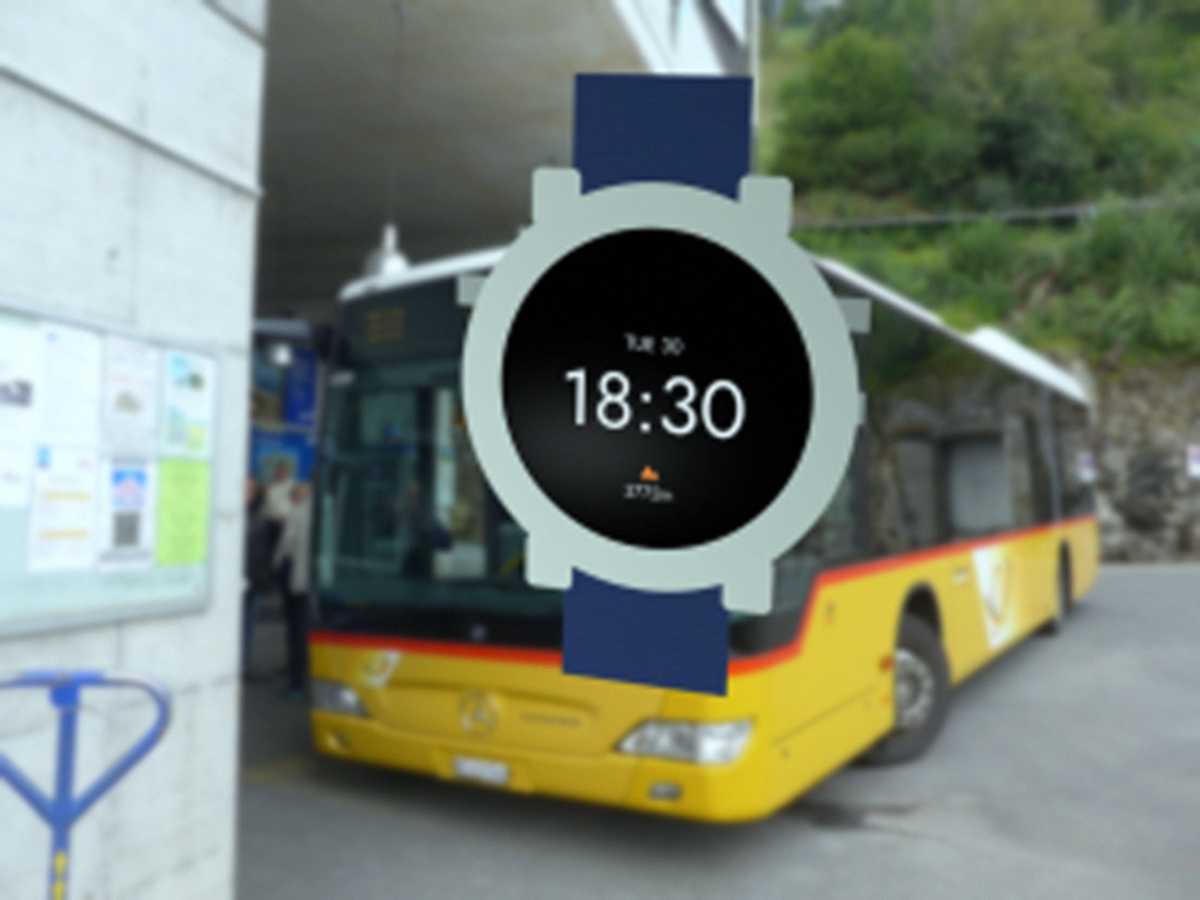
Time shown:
**18:30**
